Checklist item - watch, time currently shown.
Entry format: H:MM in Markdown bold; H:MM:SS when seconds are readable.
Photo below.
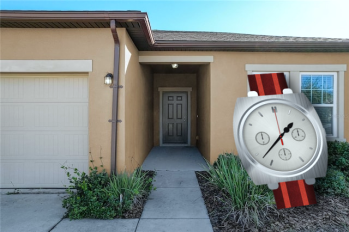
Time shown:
**1:38**
